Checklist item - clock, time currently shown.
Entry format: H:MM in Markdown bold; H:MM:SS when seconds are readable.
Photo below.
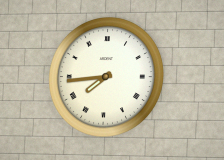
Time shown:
**7:44**
